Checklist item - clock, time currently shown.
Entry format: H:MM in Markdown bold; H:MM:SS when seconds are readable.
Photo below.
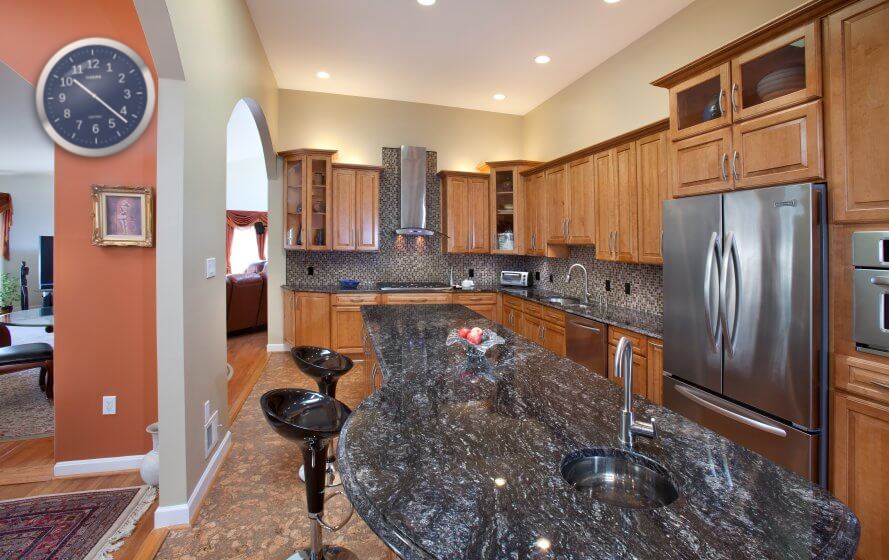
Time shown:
**10:22**
